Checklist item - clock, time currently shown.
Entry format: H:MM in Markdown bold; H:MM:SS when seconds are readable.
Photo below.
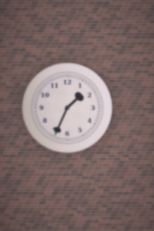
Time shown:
**1:34**
